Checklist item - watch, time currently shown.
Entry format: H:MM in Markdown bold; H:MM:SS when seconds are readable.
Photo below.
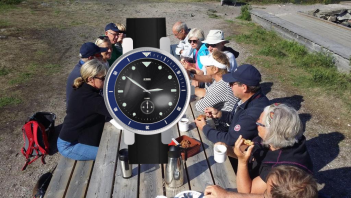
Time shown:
**2:51**
